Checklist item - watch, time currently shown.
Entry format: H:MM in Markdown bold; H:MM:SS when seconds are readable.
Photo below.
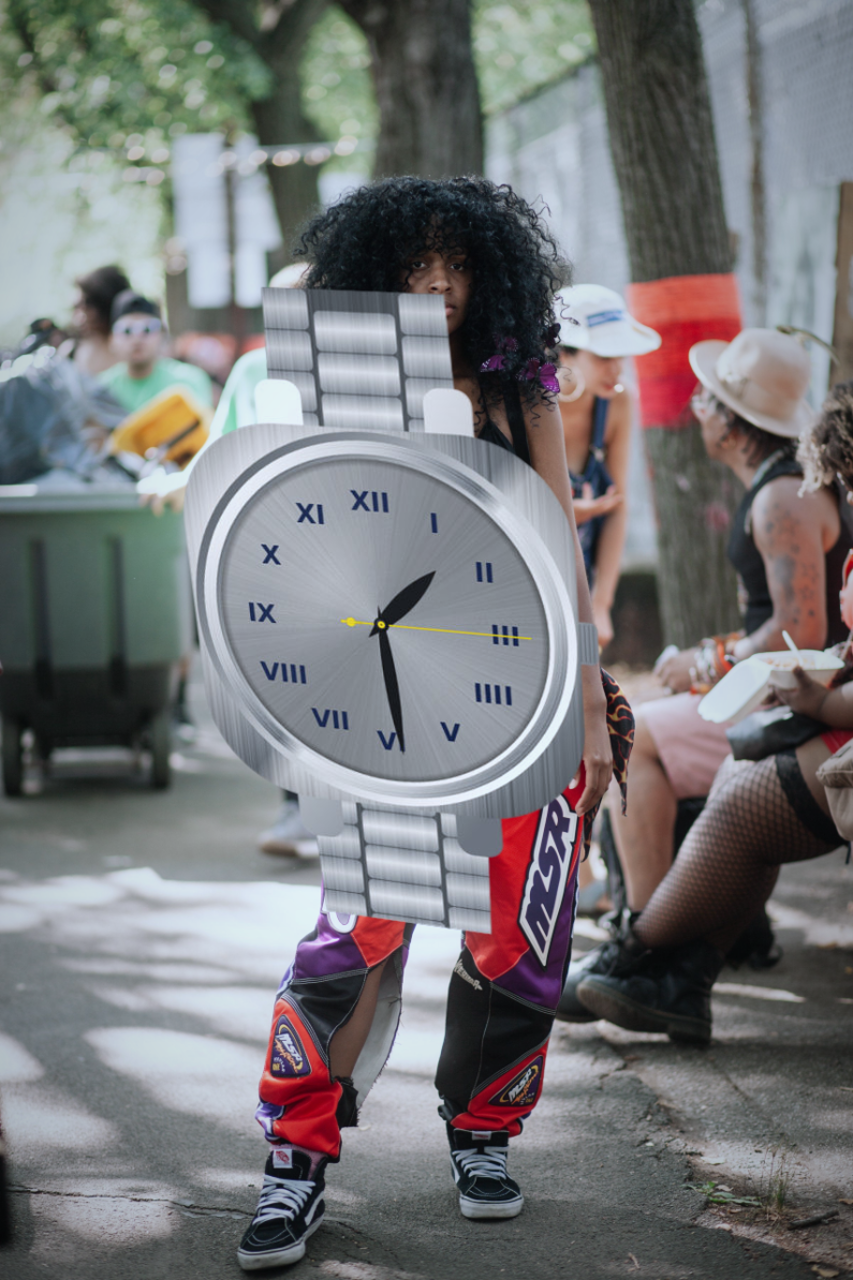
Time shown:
**1:29:15**
